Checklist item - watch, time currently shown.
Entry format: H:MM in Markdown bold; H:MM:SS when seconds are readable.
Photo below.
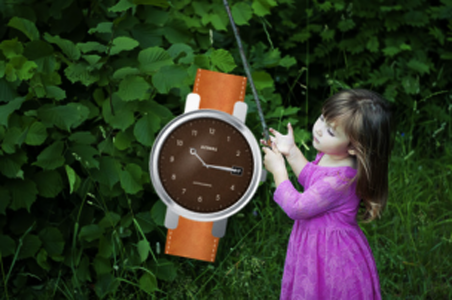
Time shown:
**10:15**
